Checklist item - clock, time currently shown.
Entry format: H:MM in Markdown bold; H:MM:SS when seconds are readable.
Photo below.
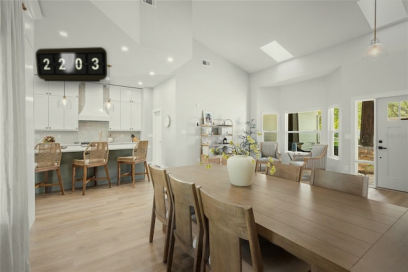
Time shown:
**22:03**
